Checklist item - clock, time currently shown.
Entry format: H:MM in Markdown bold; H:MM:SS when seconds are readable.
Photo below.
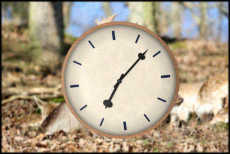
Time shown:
**7:08**
